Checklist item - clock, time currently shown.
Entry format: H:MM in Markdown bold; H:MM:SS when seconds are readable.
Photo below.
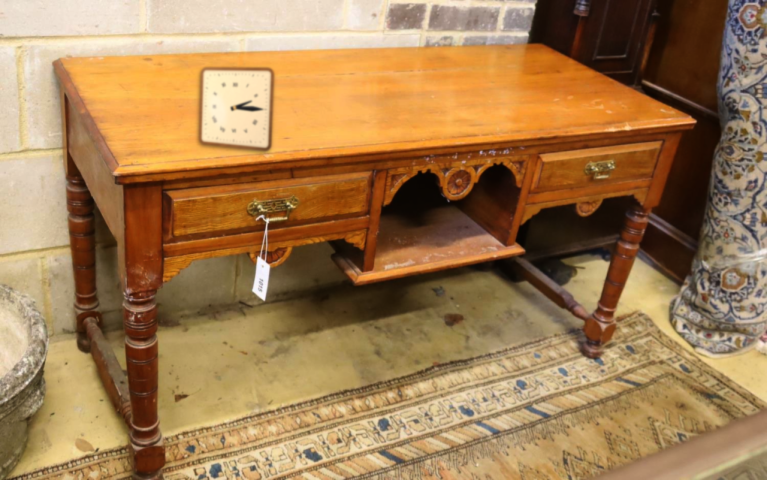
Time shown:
**2:15**
